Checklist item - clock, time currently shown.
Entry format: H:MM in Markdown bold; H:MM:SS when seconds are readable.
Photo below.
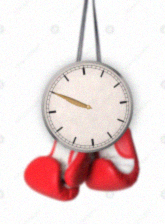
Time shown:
**9:50**
